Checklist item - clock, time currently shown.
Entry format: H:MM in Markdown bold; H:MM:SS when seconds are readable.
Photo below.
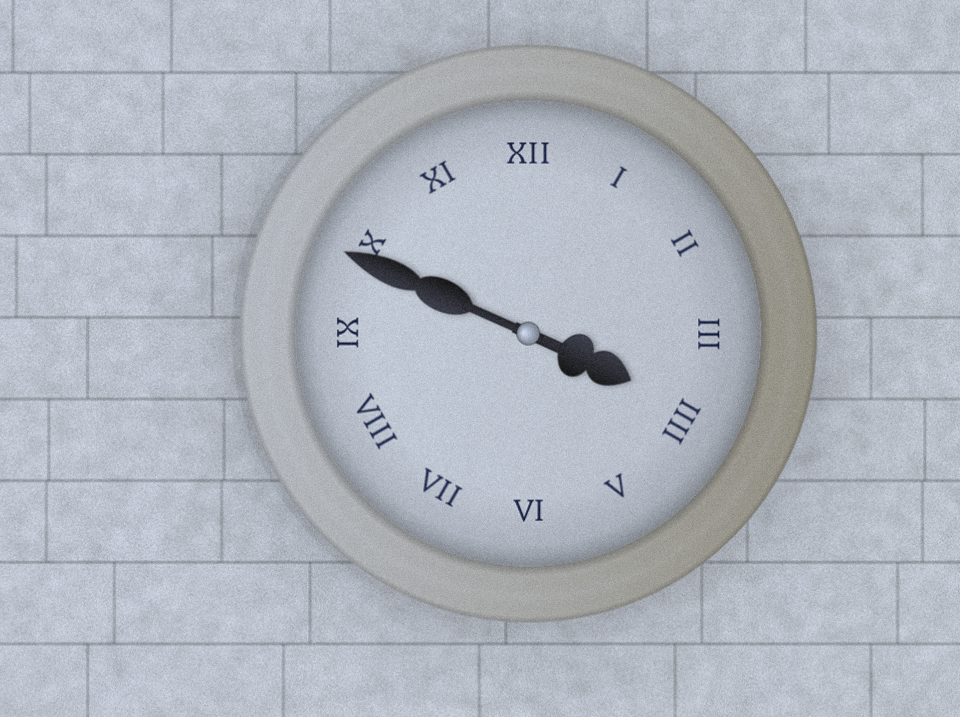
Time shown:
**3:49**
